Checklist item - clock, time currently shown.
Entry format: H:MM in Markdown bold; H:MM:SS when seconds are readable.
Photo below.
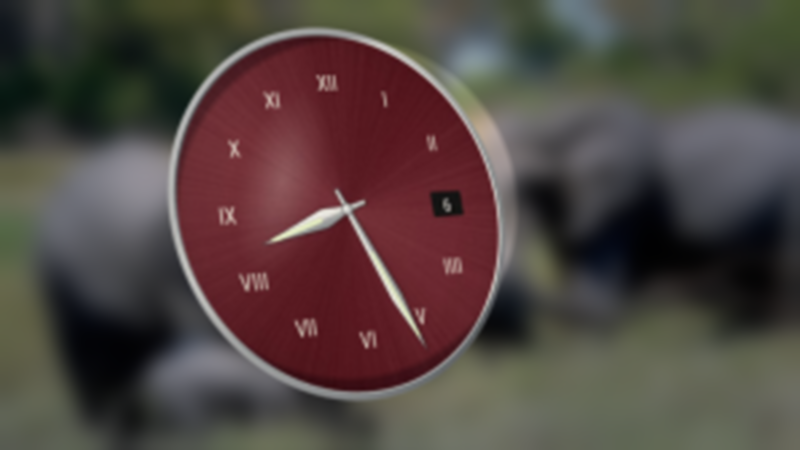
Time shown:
**8:26**
